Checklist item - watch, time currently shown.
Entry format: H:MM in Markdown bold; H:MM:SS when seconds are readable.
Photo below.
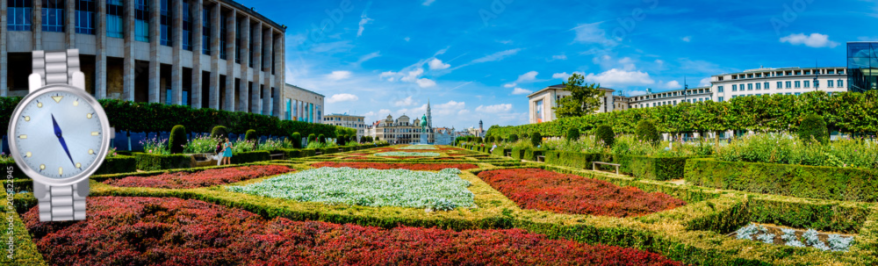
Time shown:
**11:26**
